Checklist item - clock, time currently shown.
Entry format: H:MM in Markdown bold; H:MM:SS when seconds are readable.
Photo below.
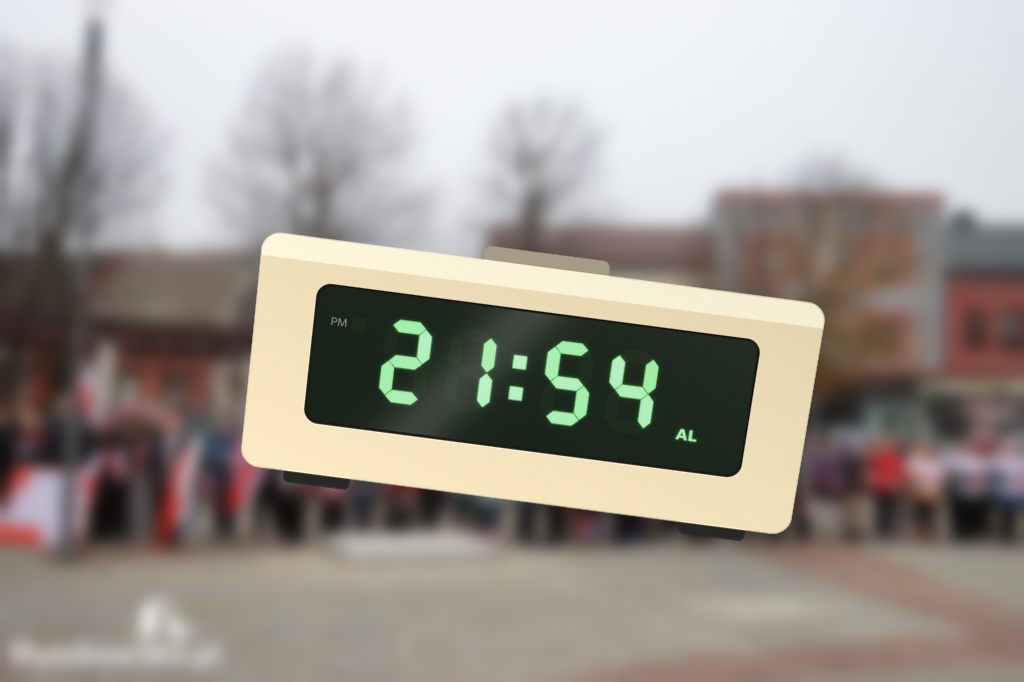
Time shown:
**21:54**
